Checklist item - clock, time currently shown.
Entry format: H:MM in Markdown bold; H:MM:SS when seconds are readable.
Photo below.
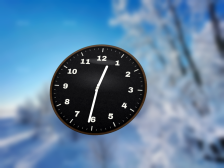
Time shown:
**12:31**
